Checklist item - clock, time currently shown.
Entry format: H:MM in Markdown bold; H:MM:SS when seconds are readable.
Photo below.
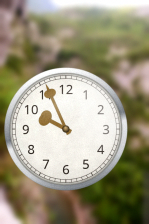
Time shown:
**9:56**
